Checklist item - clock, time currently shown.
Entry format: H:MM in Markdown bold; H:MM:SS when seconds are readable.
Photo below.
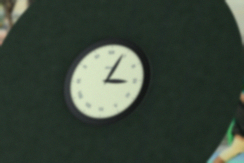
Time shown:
**3:04**
